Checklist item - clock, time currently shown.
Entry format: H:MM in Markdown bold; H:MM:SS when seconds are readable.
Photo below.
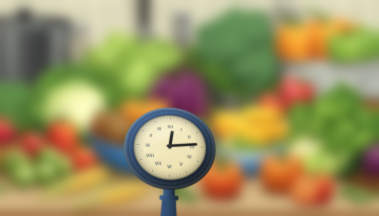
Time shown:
**12:14**
